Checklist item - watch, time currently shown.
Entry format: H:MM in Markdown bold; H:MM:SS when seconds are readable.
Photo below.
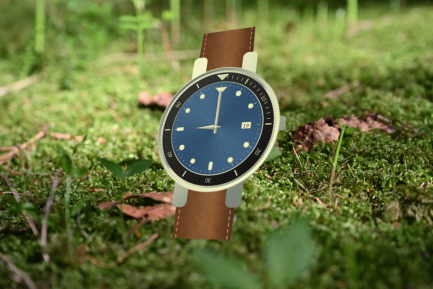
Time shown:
**9:00**
